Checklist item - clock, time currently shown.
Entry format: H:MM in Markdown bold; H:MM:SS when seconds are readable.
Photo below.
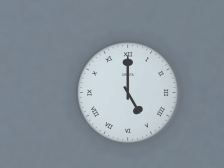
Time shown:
**5:00**
